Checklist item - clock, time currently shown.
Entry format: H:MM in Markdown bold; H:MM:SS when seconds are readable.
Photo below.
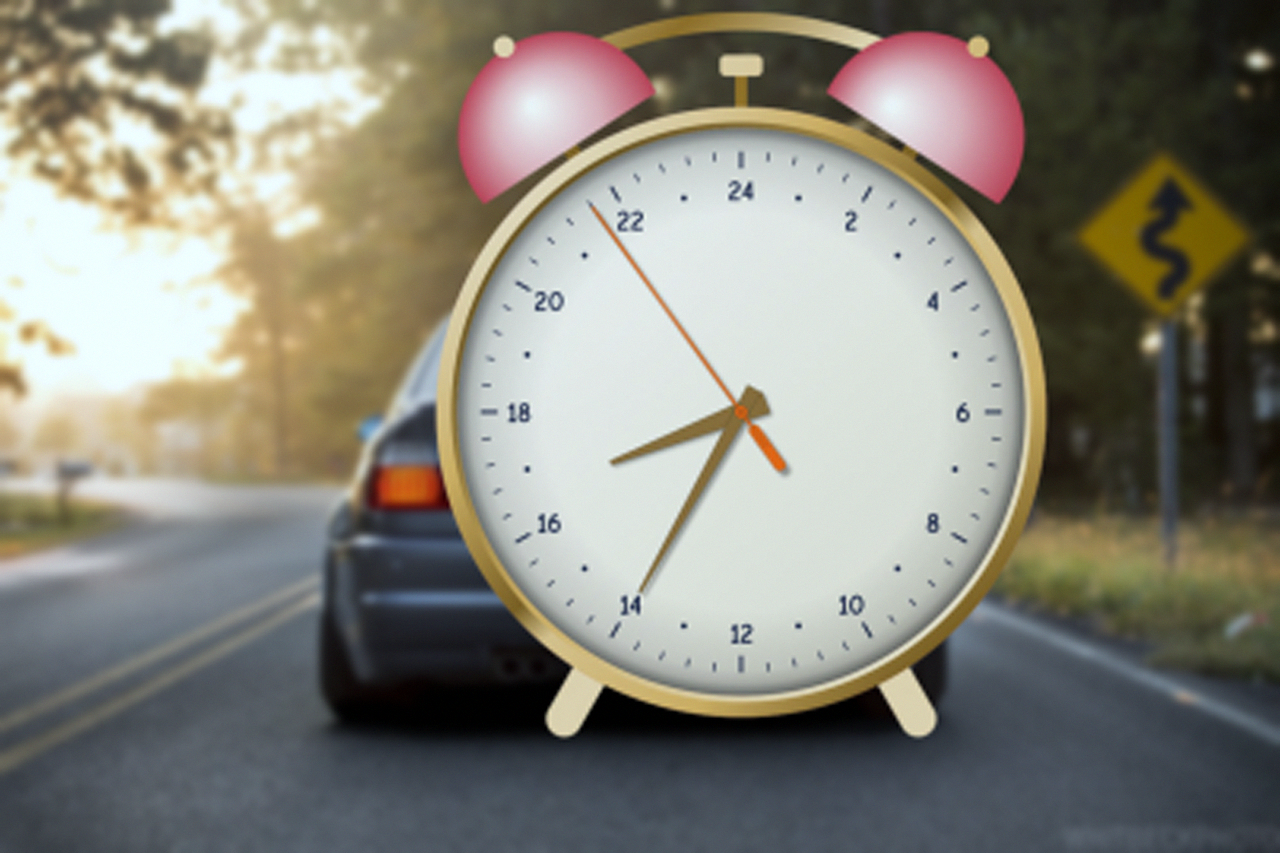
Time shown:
**16:34:54**
